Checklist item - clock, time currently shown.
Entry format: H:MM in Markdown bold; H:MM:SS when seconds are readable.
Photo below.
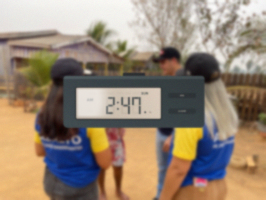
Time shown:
**2:47**
